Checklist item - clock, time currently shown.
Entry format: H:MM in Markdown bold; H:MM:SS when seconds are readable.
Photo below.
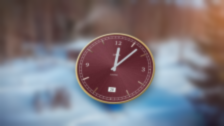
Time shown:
**12:07**
